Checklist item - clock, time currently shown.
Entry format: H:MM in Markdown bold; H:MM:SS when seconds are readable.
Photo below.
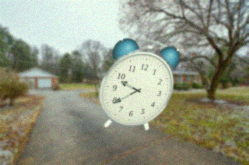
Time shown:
**9:39**
